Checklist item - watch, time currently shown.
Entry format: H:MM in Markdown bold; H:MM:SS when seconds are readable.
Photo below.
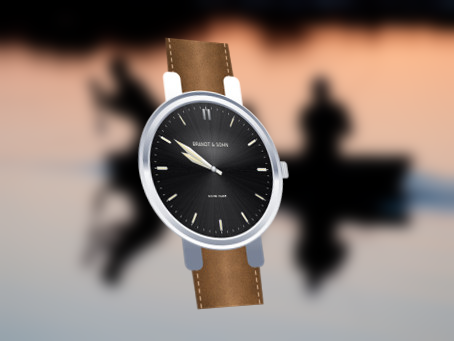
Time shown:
**9:51**
